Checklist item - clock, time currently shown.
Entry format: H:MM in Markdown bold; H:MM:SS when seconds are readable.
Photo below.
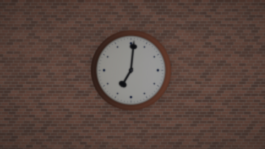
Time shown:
**7:01**
